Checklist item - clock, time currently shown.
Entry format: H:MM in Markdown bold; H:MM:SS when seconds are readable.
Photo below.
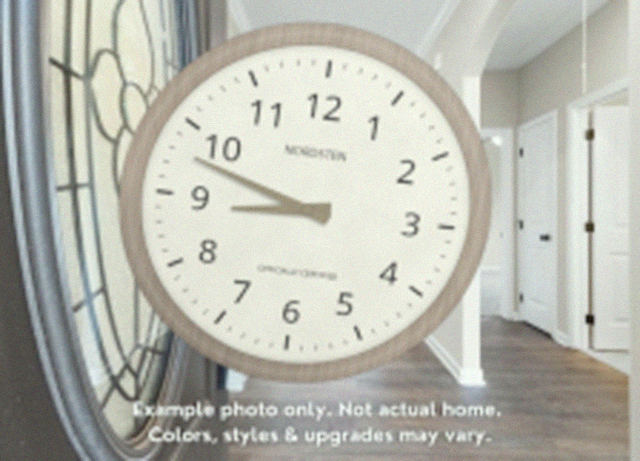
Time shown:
**8:48**
